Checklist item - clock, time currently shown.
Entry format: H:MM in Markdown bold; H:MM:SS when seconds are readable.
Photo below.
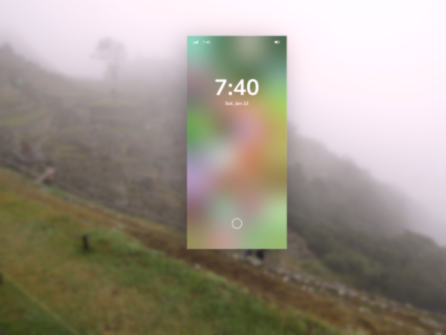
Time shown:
**7:40**
